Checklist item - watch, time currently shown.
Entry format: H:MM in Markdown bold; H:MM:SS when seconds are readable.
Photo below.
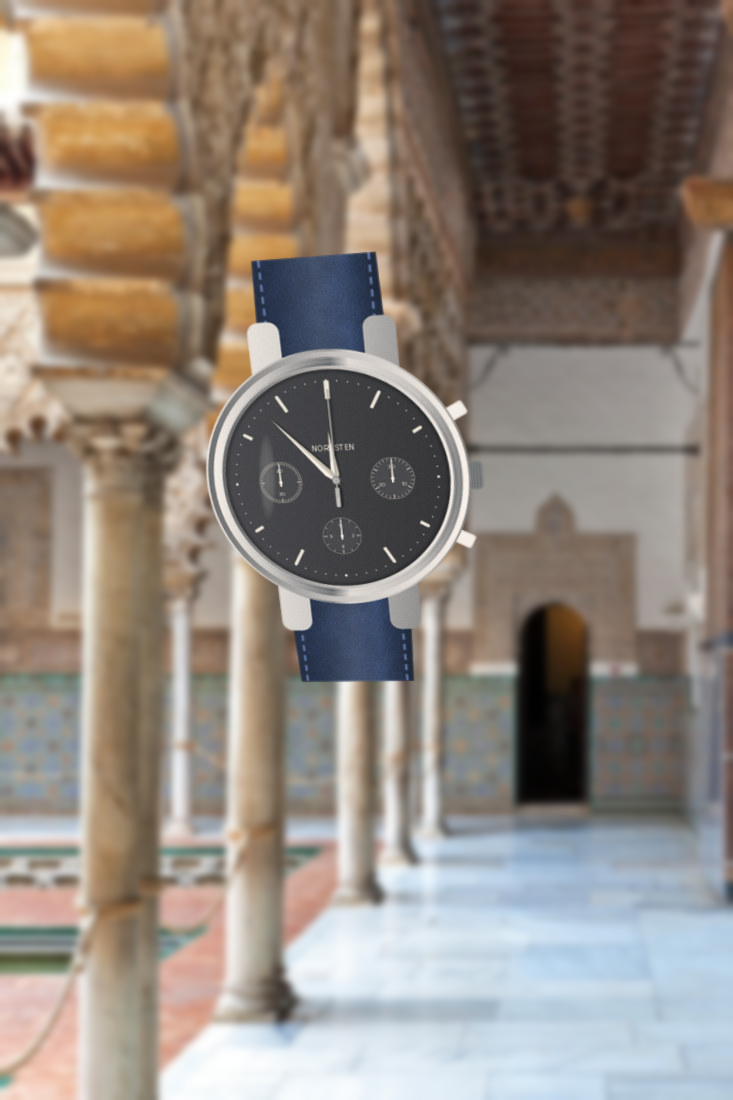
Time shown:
**11:53**
